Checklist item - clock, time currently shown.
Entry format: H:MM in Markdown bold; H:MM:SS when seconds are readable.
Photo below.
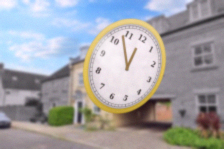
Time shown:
**11:53**
